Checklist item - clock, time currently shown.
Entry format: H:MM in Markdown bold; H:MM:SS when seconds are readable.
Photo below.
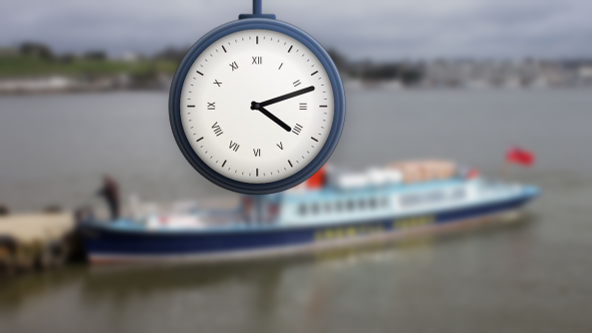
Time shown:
**4:12**
